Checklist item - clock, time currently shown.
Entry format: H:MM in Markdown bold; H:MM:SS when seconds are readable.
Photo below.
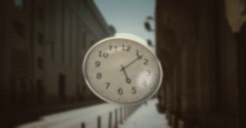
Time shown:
**5:07**
